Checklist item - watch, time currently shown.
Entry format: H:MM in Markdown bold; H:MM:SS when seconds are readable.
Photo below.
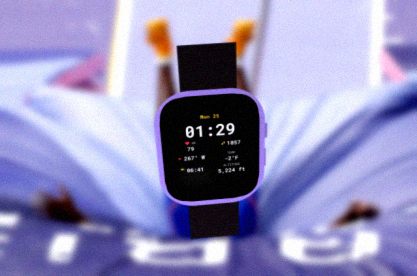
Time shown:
**1:29**
